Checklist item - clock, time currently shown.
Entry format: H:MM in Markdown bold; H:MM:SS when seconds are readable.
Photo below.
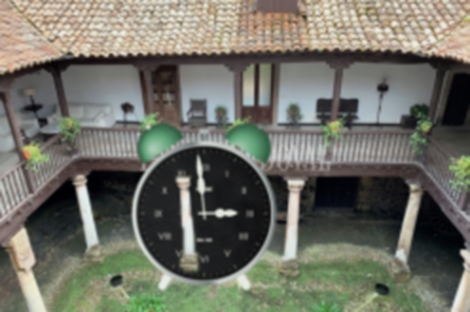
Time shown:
**2:59**
